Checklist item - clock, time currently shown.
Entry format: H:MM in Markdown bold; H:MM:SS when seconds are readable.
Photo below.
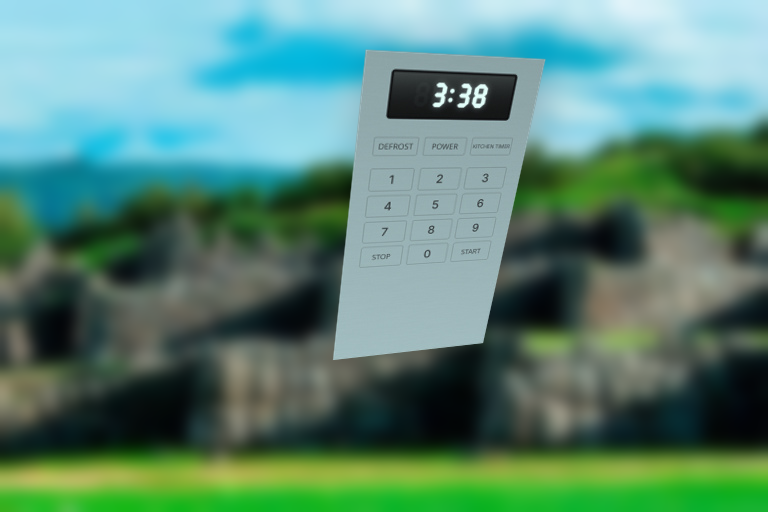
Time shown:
**3:38**
